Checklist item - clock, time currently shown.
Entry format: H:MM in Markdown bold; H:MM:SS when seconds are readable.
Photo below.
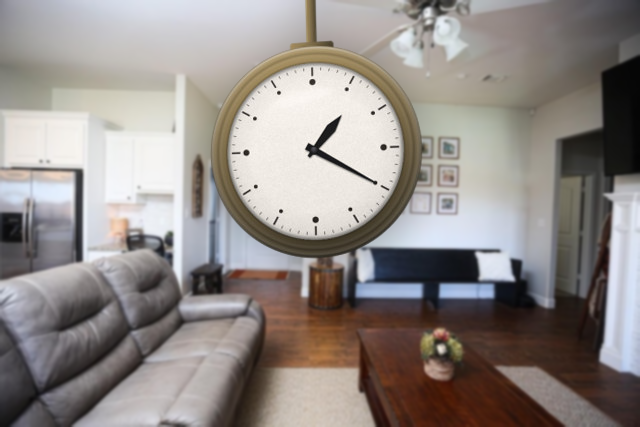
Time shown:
**1:20**
